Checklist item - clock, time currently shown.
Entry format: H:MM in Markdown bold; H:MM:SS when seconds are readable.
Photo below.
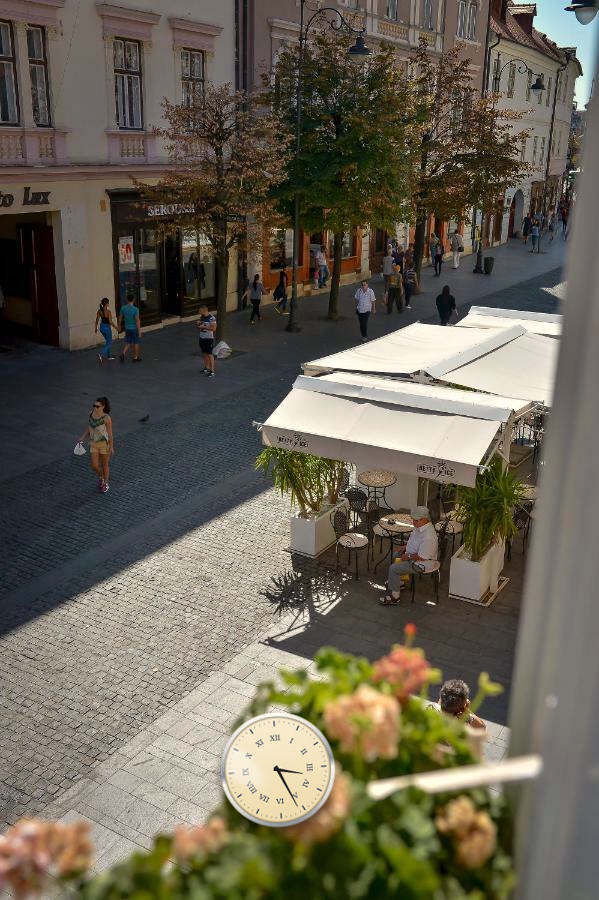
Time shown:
**3:26**
